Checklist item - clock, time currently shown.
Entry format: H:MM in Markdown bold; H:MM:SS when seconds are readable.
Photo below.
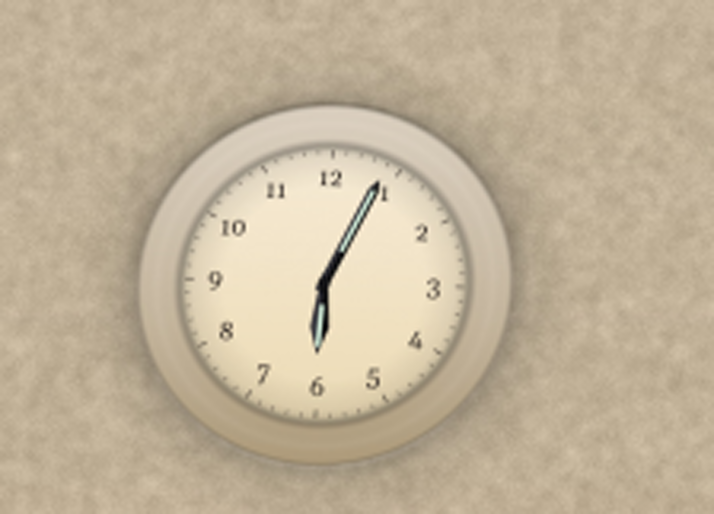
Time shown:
**6:04**
